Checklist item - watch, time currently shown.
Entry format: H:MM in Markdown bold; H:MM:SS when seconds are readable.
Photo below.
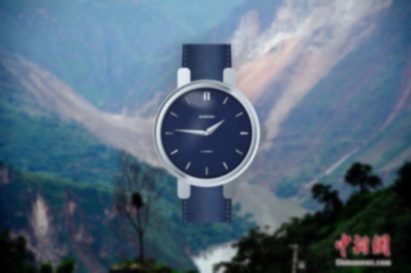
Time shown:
**1:46**
